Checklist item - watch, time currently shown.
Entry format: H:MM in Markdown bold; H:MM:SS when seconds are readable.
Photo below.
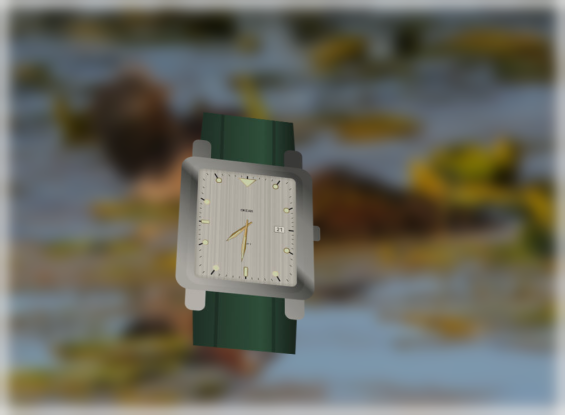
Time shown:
**7:31**
